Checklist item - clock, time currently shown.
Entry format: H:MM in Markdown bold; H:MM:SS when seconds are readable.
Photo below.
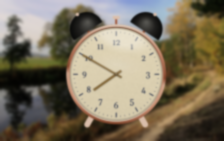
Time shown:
**7:50**
